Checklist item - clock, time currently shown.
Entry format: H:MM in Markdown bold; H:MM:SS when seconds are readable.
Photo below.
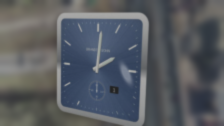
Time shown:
**2:01**
